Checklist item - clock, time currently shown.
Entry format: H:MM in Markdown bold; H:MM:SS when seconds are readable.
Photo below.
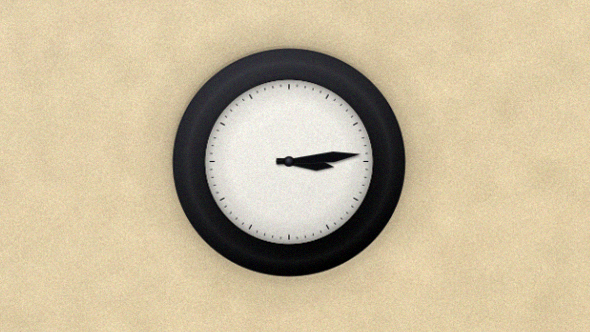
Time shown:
**3:14**
